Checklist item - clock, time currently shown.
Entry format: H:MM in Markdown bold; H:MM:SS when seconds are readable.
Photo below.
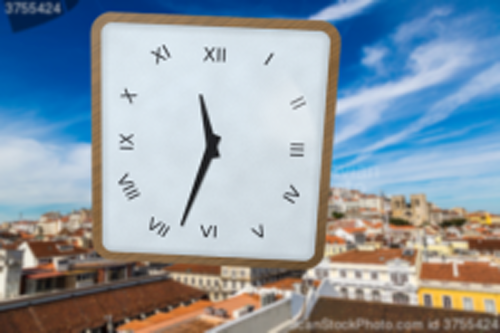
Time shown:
**11:33**
